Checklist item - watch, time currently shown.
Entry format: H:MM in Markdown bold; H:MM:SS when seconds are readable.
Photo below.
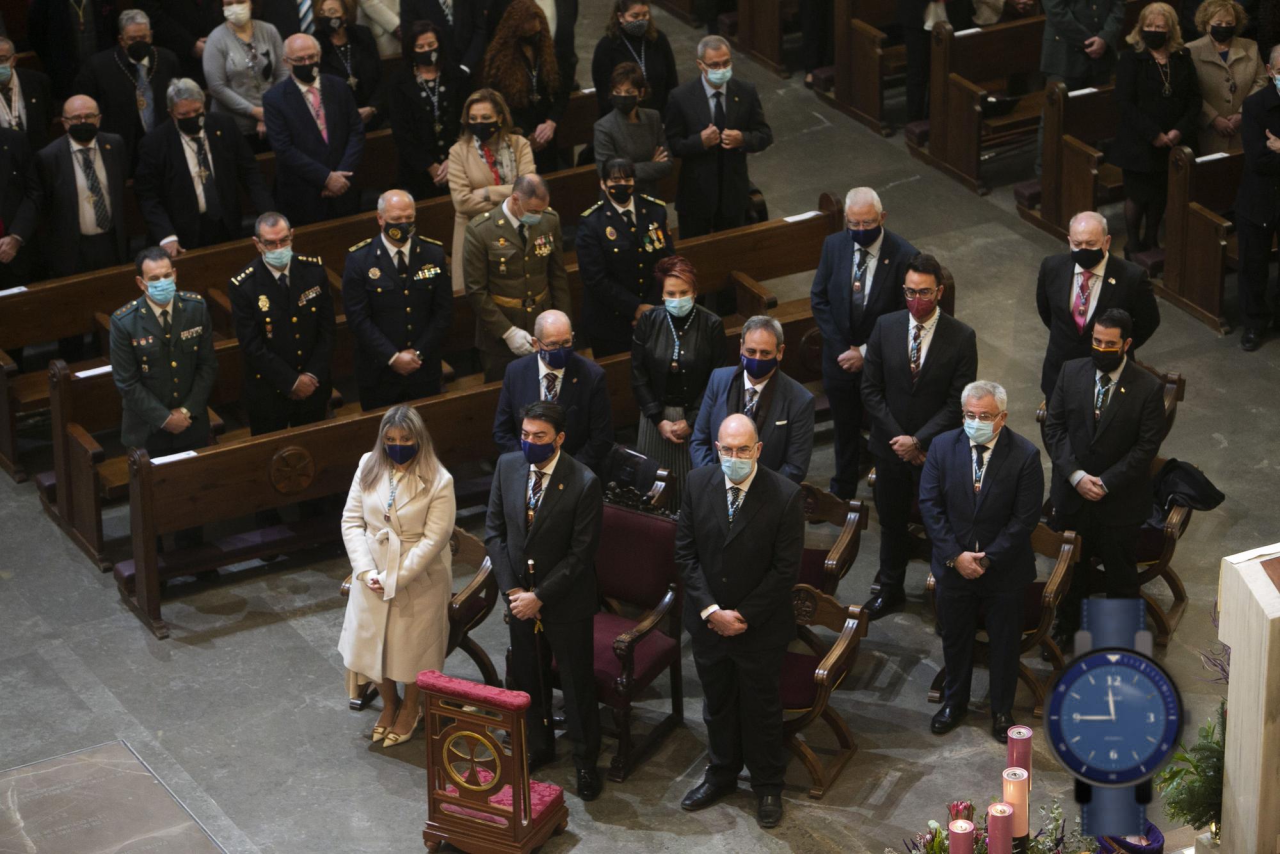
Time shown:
**11:45**
